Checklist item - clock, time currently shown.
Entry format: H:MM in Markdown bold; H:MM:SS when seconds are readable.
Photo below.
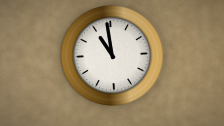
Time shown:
**10:59**
